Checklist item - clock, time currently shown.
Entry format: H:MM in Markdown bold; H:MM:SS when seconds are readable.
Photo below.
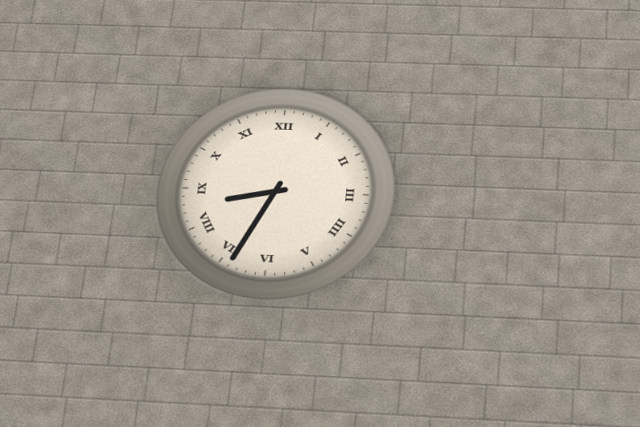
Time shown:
**8:34**
